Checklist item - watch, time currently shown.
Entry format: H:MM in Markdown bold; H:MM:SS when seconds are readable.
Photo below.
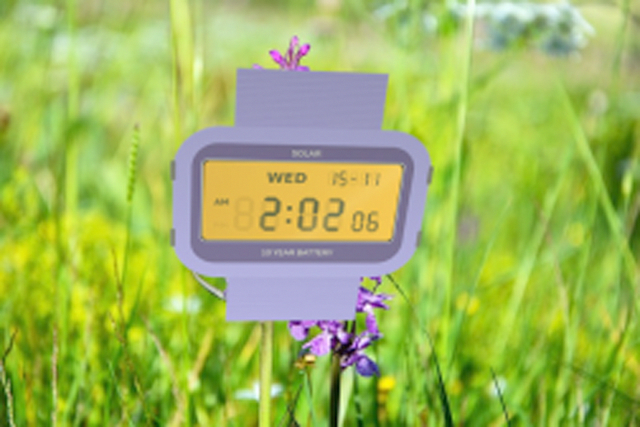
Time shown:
**2:02:06**
